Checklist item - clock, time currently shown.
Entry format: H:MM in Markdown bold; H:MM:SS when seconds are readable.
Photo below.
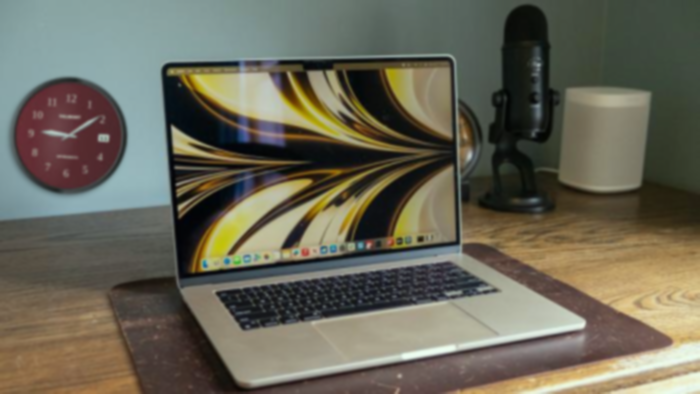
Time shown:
**9:09**
